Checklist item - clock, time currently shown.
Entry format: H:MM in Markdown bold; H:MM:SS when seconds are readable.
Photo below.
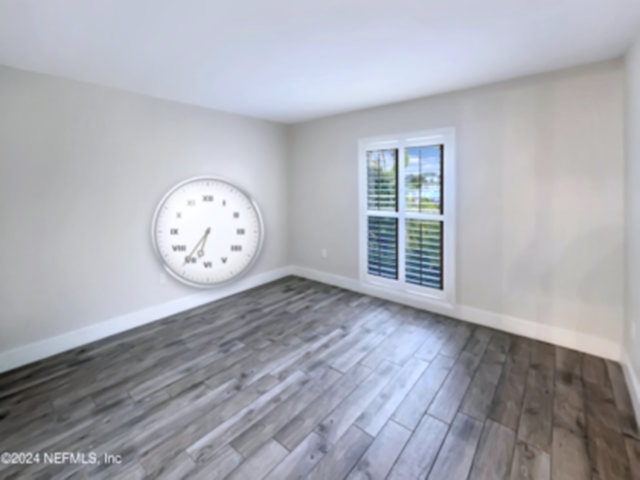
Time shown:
**6:36**
